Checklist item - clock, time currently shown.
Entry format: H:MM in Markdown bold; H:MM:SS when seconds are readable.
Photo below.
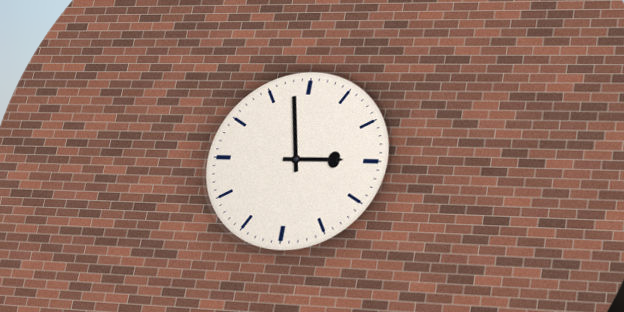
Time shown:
**2:58**
